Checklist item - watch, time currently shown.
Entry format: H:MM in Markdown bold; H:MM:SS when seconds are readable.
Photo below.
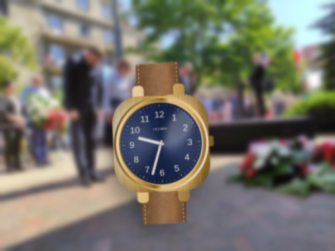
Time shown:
**9:33**
